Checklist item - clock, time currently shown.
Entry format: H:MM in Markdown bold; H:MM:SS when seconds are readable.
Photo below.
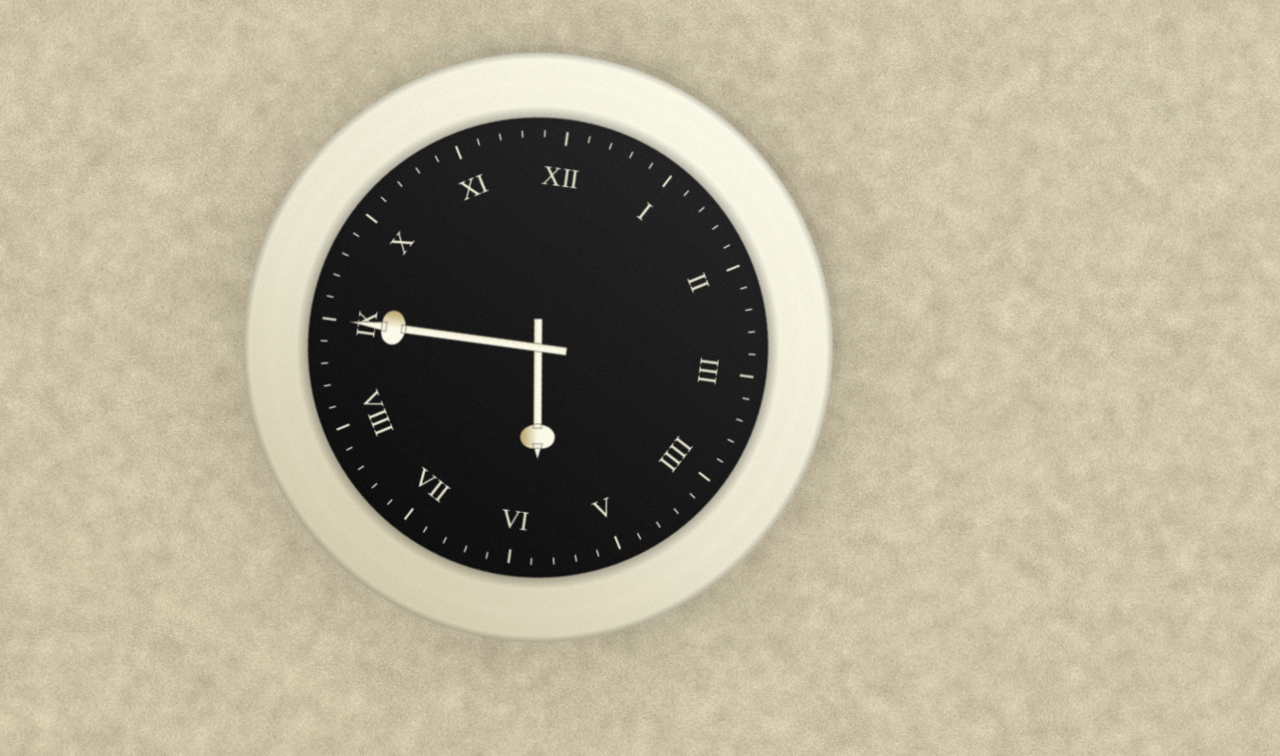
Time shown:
**5:45**
